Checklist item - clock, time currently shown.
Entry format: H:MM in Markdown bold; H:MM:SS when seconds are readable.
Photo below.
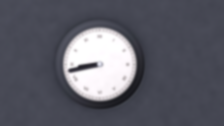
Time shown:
**8:43**
